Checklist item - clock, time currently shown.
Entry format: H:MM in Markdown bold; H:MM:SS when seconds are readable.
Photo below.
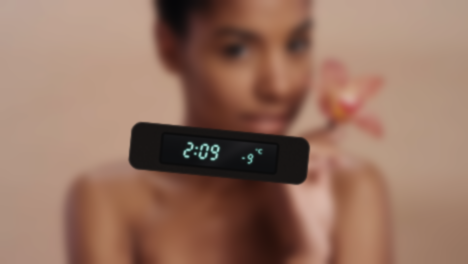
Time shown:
**2:09**
